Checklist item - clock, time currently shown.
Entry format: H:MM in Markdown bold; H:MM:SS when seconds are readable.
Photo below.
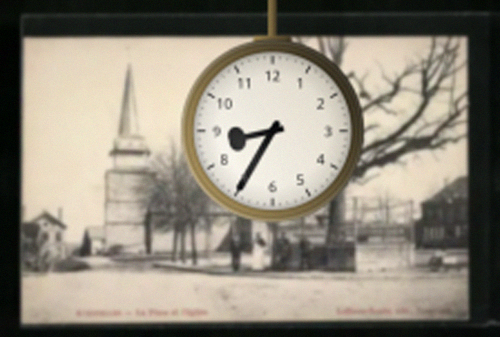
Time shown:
**8:35**
